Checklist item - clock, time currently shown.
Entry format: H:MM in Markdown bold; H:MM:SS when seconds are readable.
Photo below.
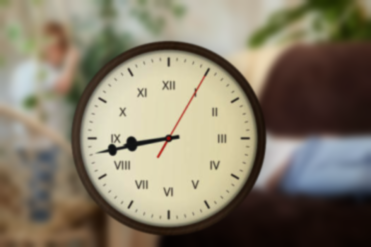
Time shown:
**8:43:05**
